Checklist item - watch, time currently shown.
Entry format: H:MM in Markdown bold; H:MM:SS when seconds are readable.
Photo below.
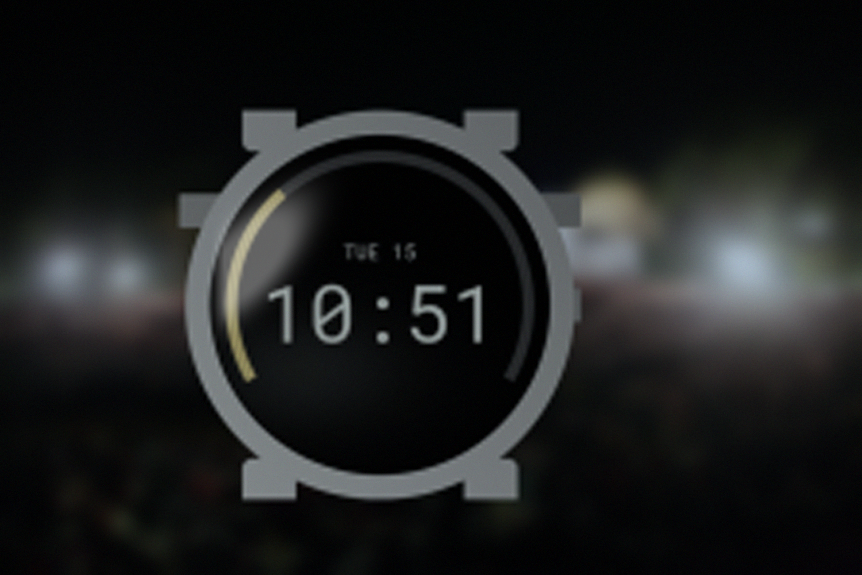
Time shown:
**10:51**
